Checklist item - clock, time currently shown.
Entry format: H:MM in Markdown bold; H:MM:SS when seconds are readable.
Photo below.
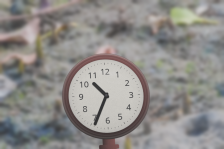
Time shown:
**10:34**
